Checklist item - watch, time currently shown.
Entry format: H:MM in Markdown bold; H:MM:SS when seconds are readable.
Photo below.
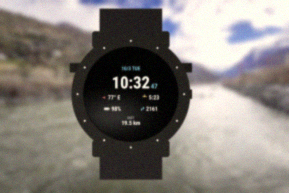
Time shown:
**10:32**
